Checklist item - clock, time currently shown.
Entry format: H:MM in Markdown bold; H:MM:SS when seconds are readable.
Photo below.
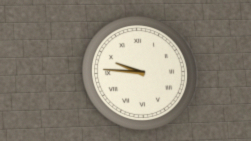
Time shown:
**9:46**
